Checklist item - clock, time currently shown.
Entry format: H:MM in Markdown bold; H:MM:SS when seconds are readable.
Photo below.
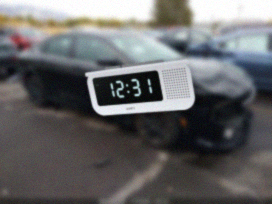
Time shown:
**12:31**
